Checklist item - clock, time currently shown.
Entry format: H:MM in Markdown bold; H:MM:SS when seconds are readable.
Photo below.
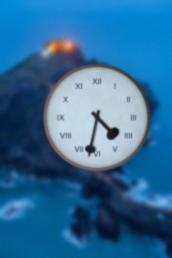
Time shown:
**4:32**
